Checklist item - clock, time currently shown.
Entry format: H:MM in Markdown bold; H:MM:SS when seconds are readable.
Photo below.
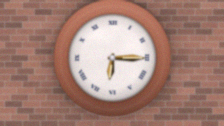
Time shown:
**6:15**
